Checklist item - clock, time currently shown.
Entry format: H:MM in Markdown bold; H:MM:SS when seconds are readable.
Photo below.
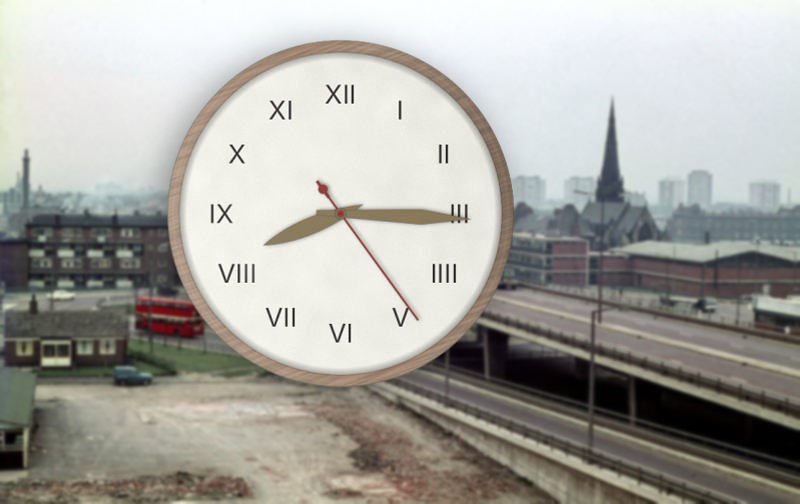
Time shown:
**8:15:24**
